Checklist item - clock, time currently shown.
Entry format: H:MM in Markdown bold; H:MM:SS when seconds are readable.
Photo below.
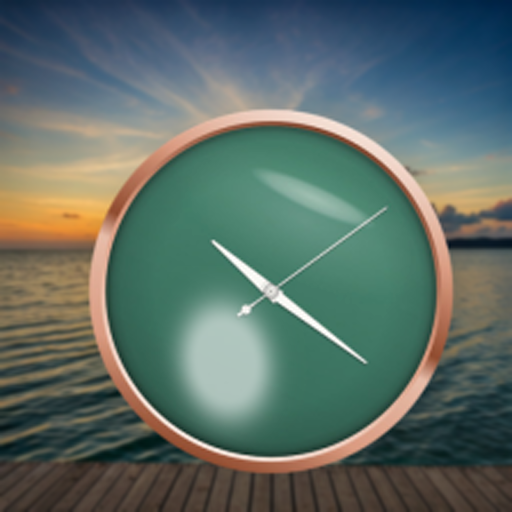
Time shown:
**10:21:09**
